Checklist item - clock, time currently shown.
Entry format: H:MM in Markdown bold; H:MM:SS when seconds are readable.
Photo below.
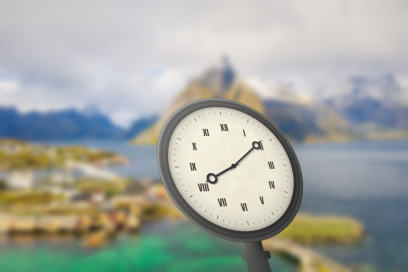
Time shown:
**8:09**
